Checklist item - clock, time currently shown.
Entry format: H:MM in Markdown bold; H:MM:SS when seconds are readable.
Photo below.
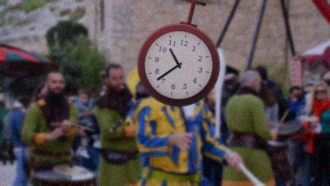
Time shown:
**10:37**
